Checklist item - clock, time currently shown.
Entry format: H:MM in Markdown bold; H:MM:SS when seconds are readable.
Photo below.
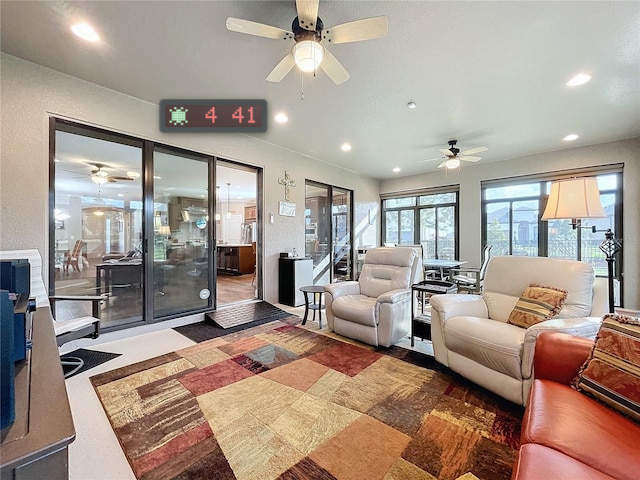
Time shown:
**4:41**
